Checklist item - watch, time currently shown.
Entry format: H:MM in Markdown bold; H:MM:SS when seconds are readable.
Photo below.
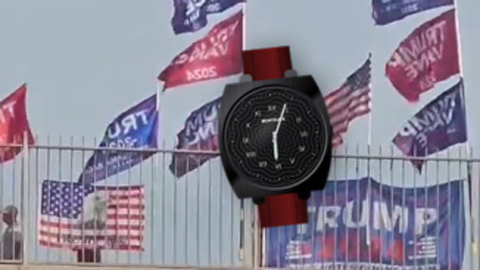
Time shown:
**6:04**
